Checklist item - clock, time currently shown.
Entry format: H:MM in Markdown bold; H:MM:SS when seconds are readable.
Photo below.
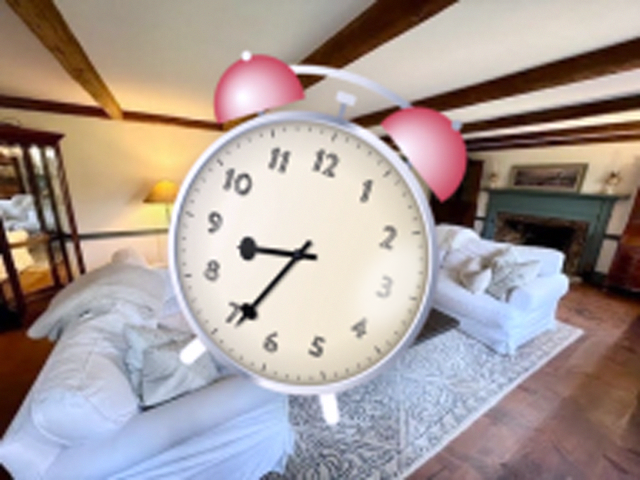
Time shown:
**8:34**
